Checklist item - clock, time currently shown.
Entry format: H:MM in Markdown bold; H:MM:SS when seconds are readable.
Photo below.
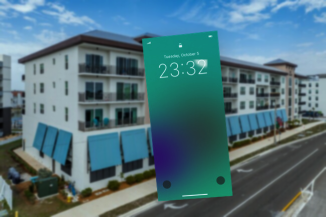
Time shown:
**23:32**
